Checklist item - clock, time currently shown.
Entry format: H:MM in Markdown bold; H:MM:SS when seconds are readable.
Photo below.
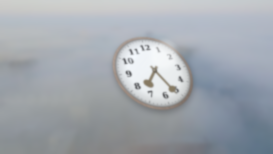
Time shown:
**7:26**
